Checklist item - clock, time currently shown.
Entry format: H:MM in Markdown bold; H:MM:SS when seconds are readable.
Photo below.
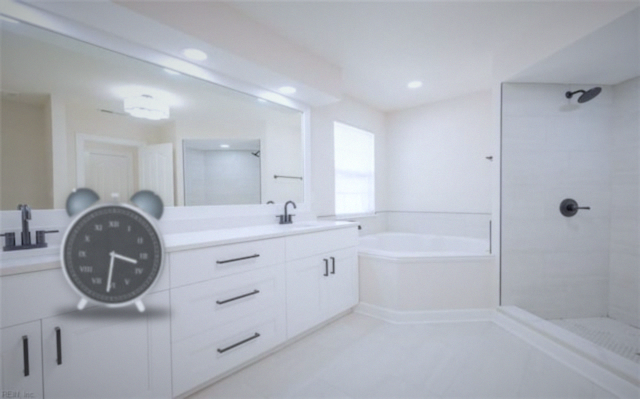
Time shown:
**3:31**
